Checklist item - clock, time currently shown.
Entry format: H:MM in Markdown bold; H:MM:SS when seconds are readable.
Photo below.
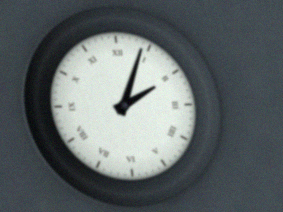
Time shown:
**2:04**
